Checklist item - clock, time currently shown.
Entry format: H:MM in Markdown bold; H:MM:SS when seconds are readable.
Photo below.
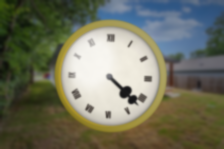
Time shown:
**4:22**
